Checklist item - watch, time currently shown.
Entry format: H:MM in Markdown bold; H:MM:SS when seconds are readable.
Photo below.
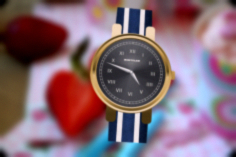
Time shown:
**4:48**
